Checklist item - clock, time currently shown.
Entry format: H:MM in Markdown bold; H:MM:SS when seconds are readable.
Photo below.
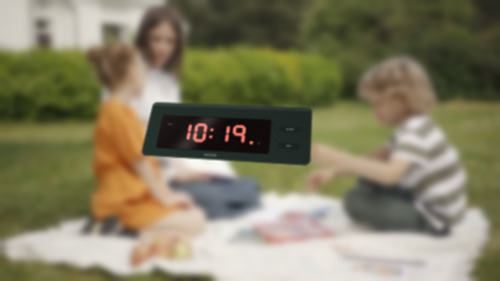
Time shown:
**10:19**
